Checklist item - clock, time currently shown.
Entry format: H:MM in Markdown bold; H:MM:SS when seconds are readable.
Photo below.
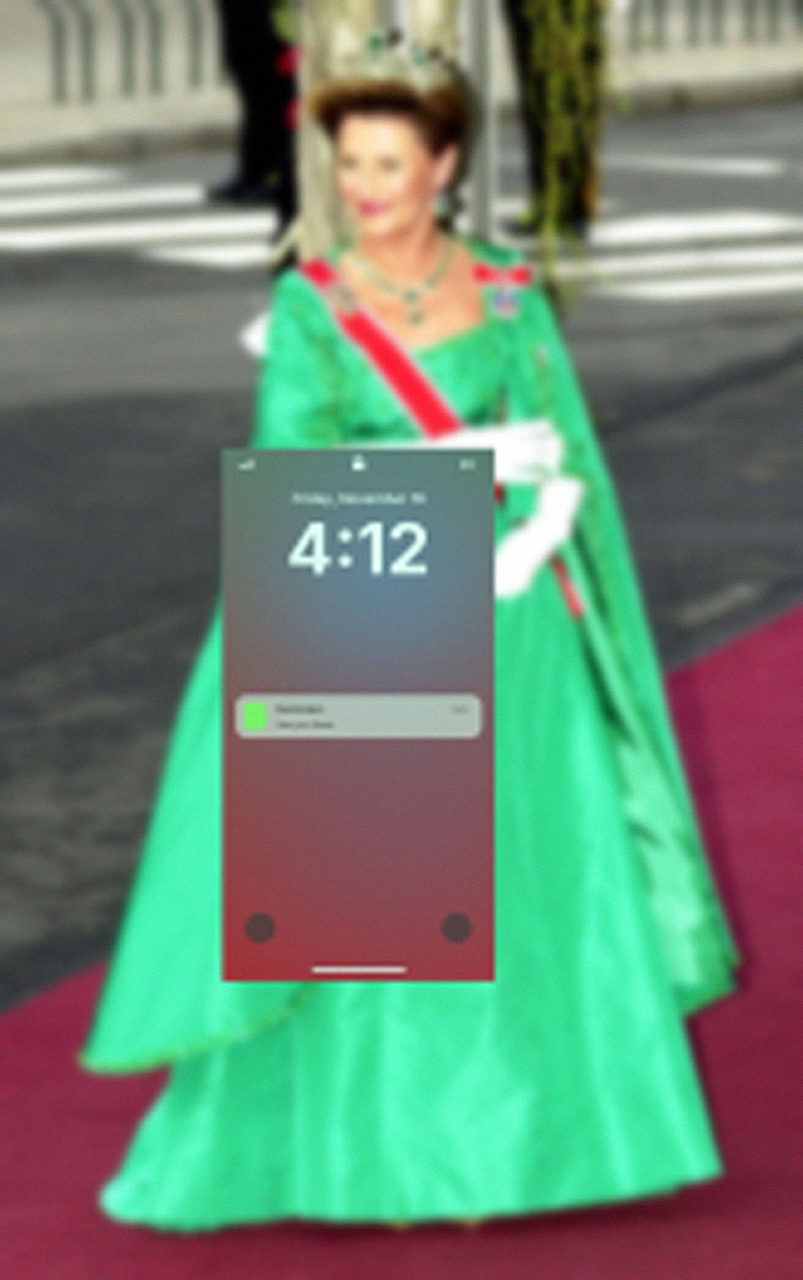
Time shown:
**4:12**
